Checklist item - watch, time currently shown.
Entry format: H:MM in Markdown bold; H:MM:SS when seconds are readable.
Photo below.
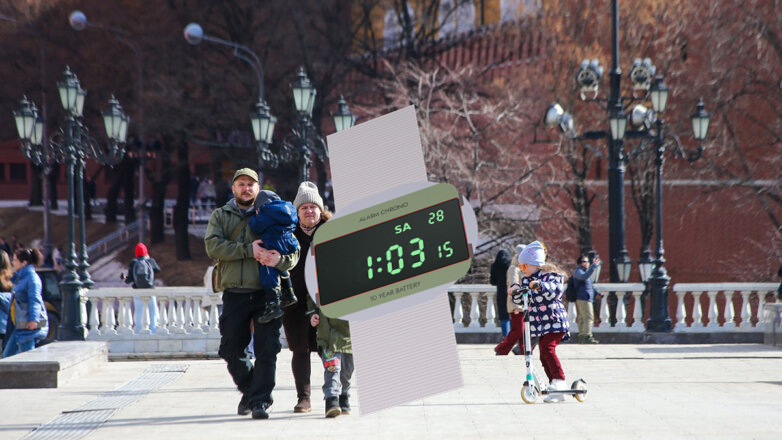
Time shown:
**1:03:15**
